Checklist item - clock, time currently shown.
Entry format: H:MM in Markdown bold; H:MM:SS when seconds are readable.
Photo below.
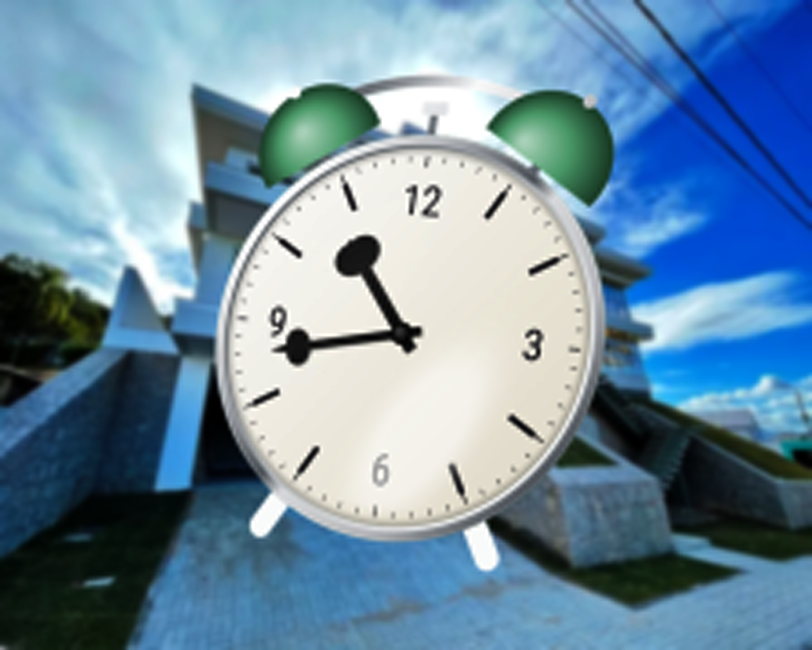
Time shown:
**10:43**
